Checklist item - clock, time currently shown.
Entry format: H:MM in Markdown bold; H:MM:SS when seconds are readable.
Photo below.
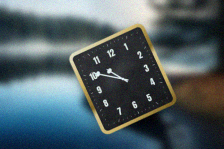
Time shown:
**10:51**
